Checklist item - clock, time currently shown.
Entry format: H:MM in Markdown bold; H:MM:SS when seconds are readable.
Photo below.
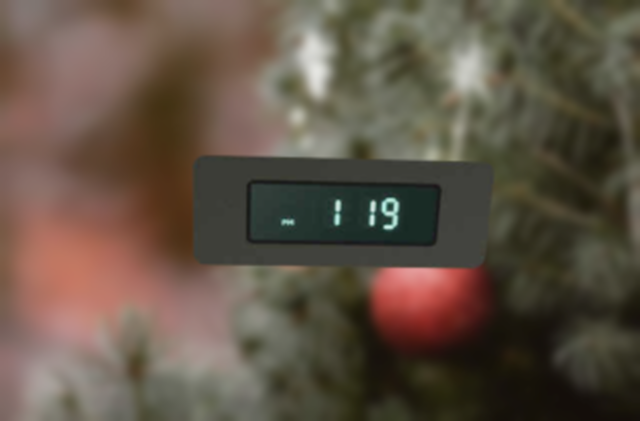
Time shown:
**1:19**
